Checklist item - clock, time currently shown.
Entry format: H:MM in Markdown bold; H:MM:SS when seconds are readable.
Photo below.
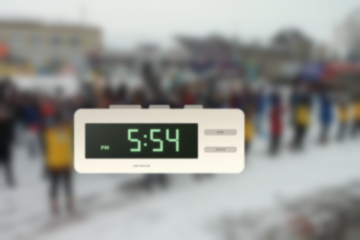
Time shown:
**5:54**
